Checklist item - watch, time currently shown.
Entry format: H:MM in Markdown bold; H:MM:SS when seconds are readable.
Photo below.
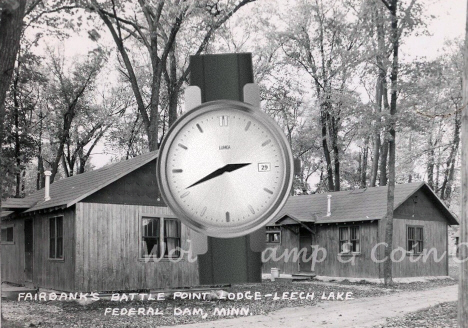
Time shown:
**2:41**
